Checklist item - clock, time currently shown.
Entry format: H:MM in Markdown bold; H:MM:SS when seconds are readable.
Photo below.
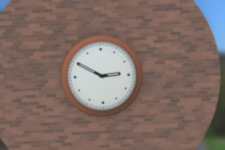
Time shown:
**2:50**
